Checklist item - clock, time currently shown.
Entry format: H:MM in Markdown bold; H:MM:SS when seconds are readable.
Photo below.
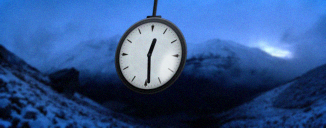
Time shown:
**12:29**
